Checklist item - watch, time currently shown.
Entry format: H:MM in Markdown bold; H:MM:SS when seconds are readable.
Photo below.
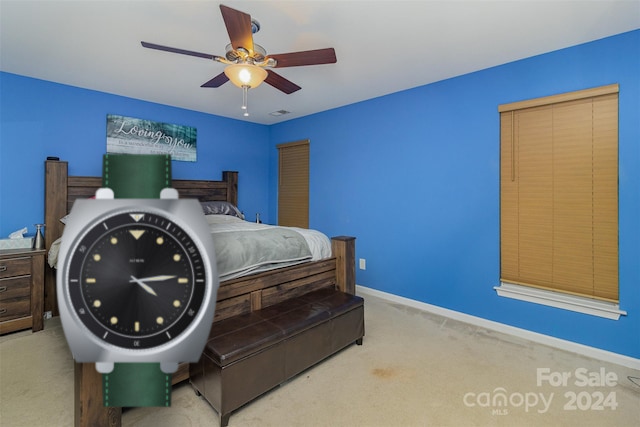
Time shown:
**4:14**
